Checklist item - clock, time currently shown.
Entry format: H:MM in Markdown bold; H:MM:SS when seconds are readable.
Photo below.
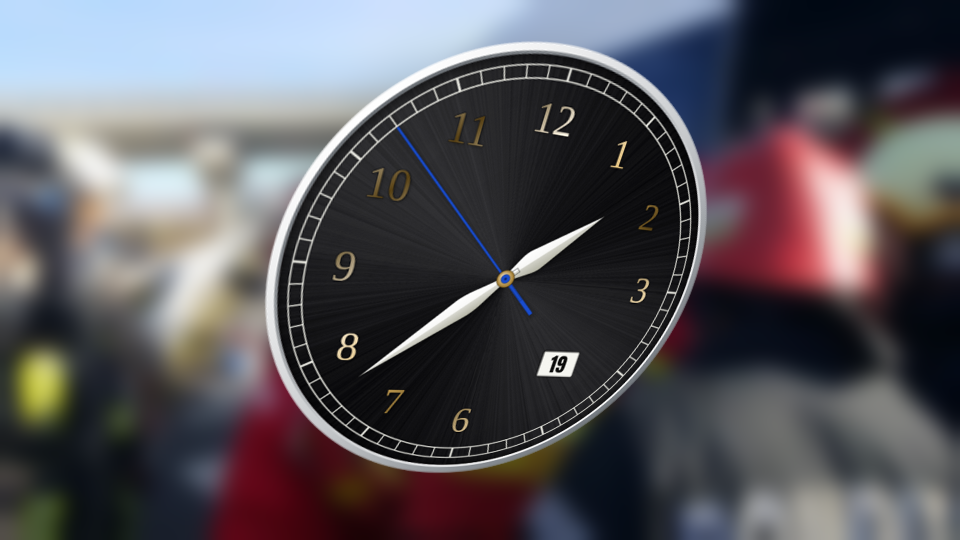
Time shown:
**1:37:52**
